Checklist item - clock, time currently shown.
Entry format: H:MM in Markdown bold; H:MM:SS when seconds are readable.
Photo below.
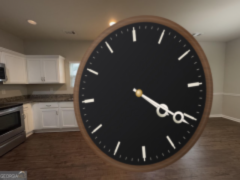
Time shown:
**4:21**
